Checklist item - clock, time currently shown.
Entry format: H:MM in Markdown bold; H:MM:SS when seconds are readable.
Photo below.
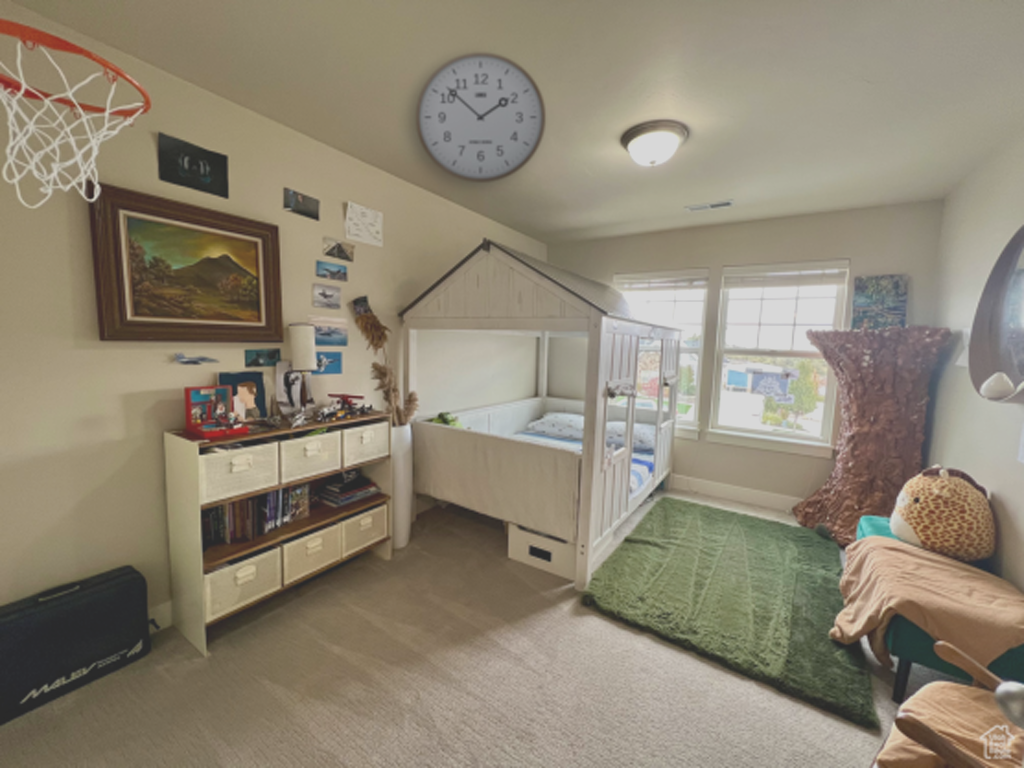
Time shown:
**1:52**
